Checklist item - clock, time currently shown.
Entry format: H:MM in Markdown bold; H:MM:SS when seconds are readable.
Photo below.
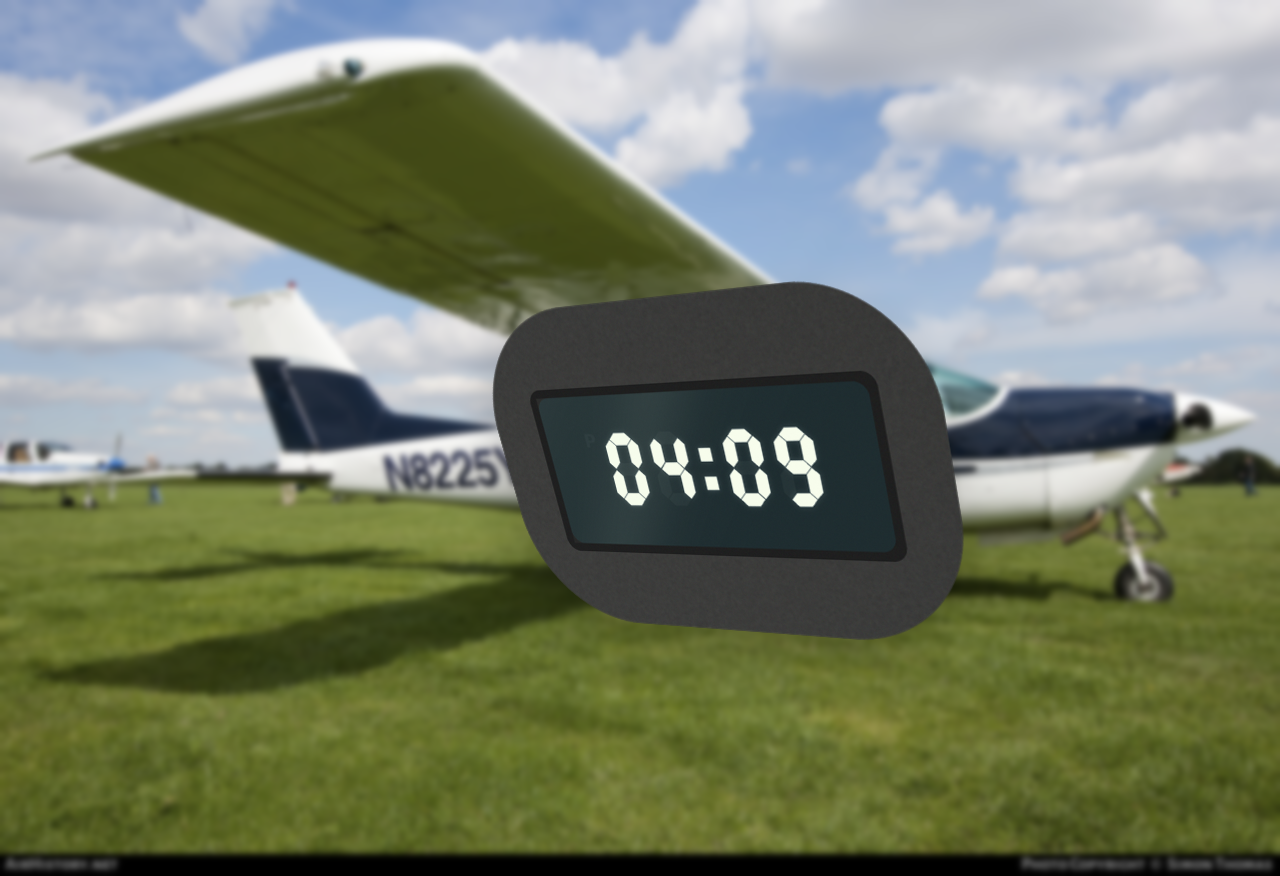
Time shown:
**4:09**
